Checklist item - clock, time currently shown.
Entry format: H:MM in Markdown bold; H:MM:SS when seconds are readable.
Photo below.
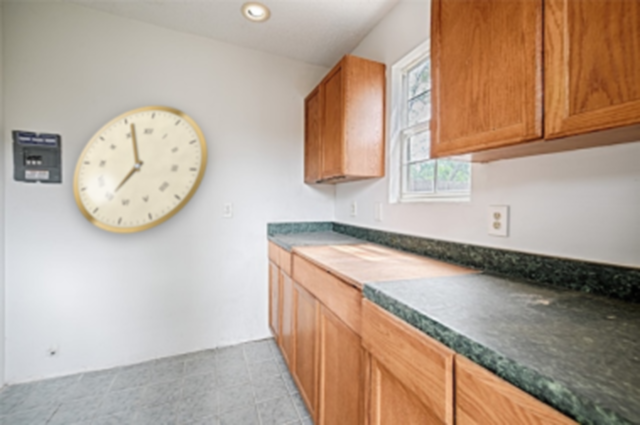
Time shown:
**6:56**
